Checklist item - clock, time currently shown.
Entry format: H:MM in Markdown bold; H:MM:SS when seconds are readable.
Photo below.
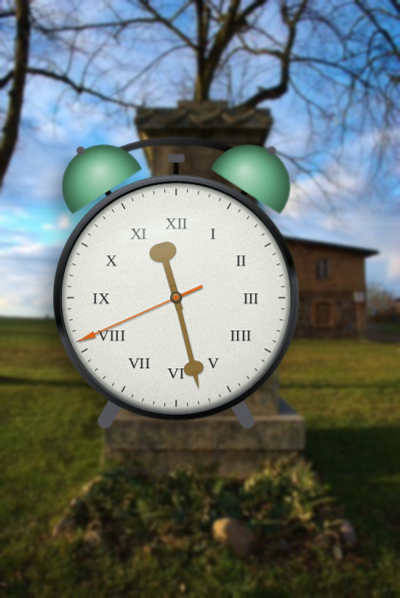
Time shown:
**11:27:41**
